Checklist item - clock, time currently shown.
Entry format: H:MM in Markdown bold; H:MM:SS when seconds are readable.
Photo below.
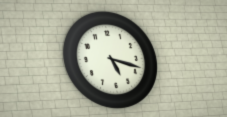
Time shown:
**5:18**
